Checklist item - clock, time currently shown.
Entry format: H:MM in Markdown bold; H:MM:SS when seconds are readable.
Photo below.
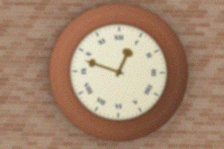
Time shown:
**12:48**
